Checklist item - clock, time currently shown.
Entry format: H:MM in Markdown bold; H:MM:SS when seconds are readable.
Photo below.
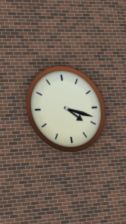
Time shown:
**4:18**
